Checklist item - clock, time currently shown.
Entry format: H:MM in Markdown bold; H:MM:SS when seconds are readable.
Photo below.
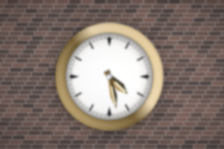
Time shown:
**4:28**
